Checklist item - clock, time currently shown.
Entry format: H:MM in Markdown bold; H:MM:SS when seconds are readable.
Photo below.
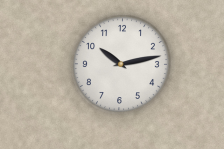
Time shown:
**10:13**
